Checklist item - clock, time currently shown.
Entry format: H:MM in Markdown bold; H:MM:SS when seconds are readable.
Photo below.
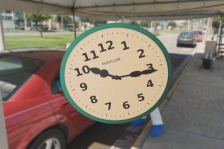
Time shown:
**10:16**
